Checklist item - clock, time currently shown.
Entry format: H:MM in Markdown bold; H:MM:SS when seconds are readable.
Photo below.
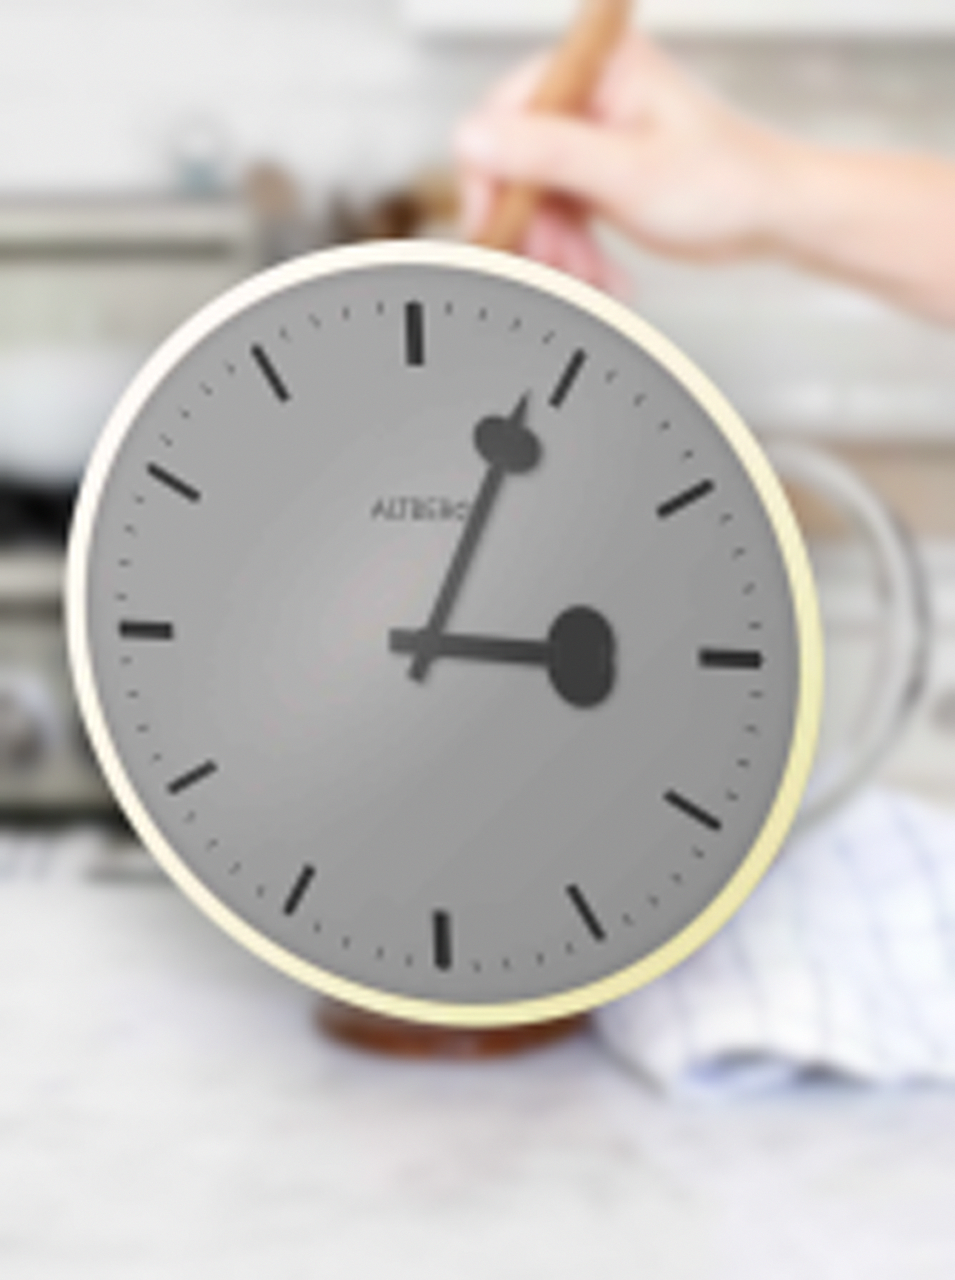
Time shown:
**3:04**
